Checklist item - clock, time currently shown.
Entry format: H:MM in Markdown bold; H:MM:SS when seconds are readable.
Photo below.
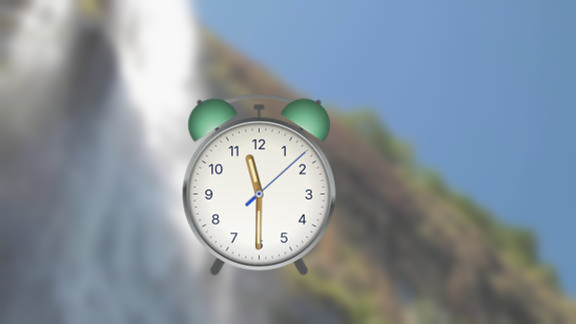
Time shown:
**11:30:08**
